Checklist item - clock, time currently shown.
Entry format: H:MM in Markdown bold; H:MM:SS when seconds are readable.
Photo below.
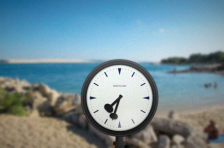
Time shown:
**7:33**
